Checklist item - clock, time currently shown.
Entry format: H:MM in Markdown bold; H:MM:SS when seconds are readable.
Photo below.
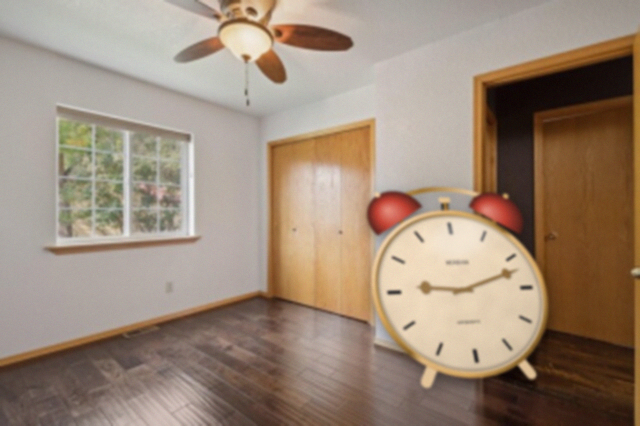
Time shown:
**9:12**
